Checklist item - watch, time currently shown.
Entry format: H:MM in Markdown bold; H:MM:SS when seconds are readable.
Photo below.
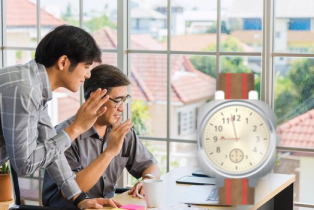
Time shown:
**8:58**
